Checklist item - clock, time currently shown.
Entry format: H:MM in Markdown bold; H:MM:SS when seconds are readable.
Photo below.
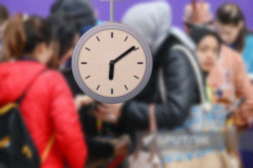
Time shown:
**6:09**
